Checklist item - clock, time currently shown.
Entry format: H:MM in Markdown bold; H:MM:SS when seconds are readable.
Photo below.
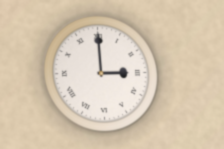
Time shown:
**3:00**
